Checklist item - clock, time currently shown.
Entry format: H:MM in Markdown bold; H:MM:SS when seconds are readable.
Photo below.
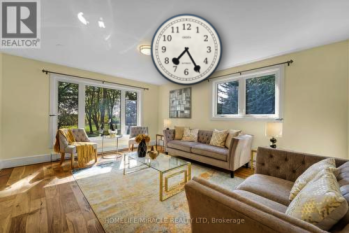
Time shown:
**7:25**
